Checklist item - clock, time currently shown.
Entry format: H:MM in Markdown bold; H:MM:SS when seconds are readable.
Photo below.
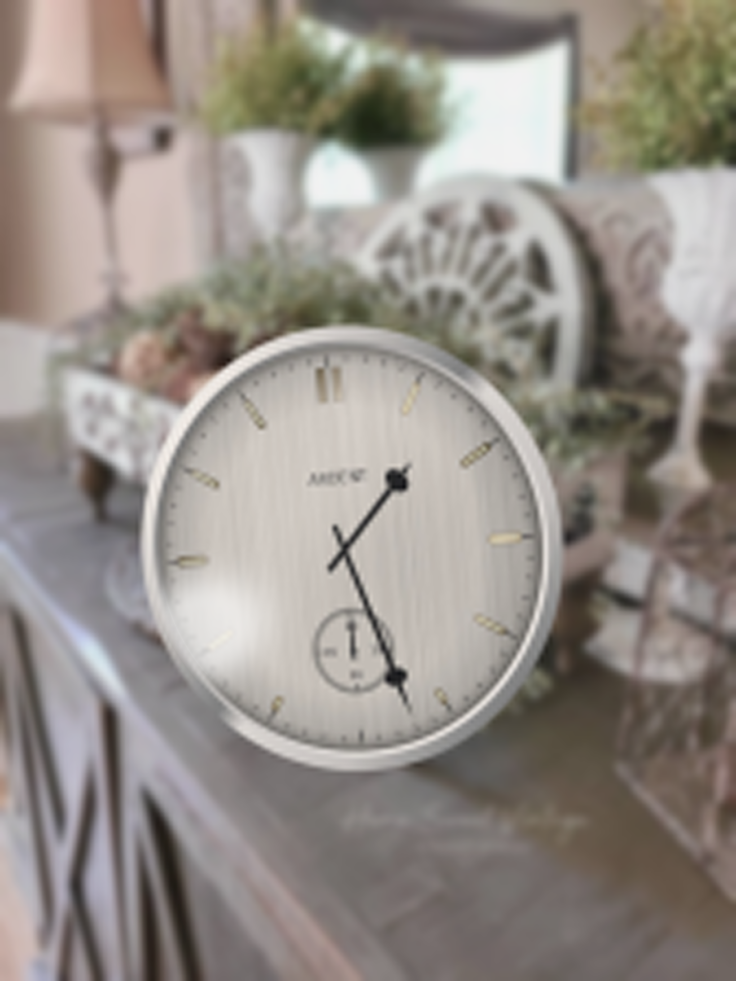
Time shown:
**1:27**
